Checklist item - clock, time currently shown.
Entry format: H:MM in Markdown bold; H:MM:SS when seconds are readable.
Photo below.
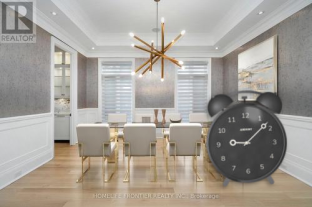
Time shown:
**9:08**
